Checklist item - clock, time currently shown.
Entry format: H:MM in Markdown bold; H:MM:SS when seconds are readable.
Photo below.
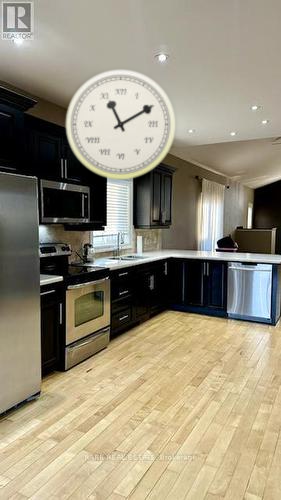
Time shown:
**11:10**
